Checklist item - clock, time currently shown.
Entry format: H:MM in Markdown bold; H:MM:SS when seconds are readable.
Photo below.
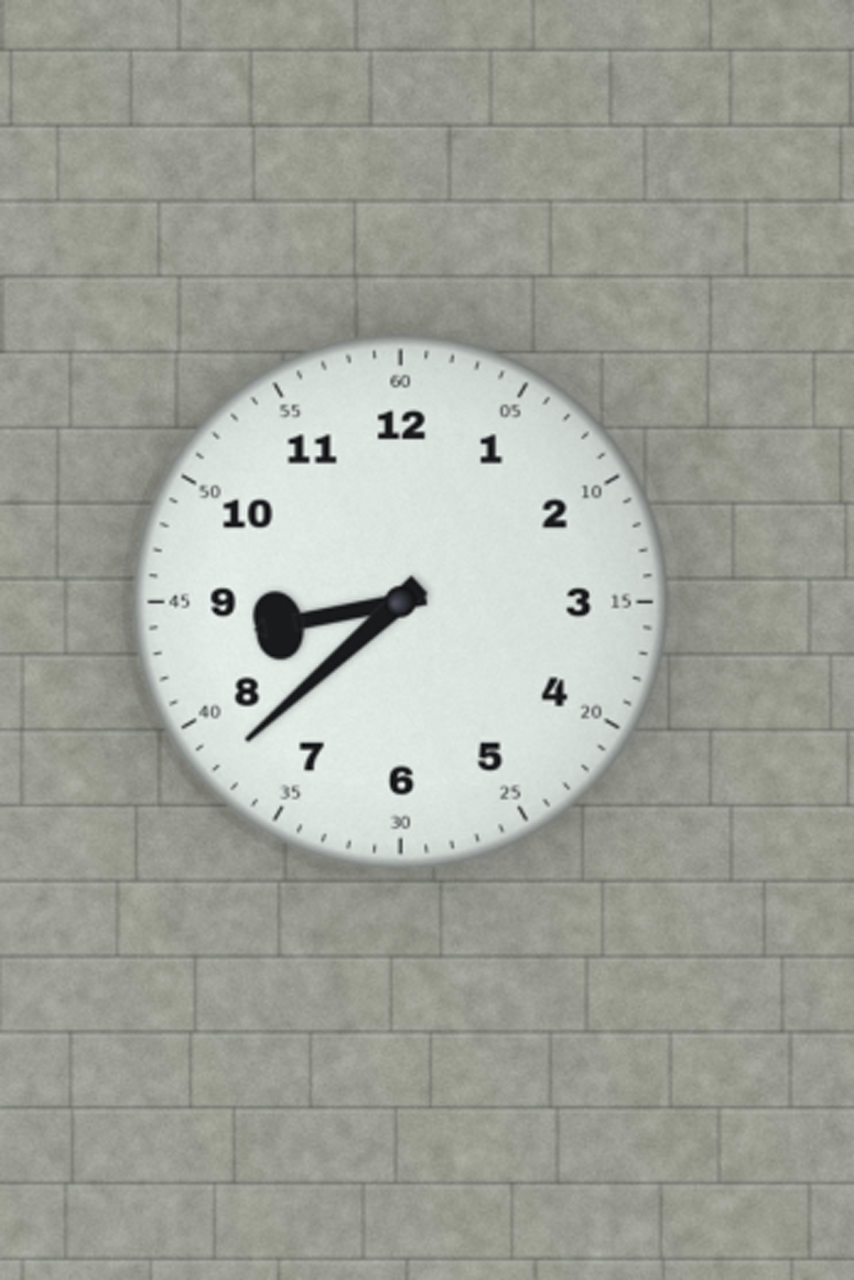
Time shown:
**8:38**
